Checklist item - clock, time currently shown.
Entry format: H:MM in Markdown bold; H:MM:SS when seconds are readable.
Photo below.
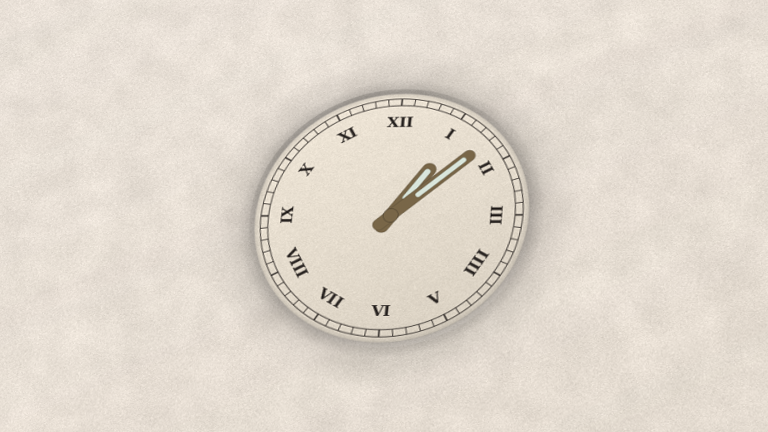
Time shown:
**1:08**
